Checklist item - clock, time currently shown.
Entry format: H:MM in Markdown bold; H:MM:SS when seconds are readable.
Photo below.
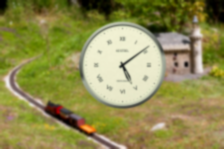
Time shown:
**5:09**
